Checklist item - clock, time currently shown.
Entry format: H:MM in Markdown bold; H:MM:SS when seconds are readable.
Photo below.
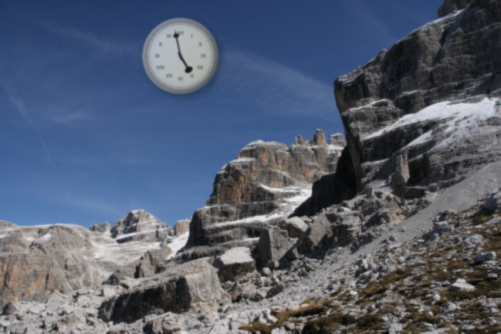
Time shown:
**4:58**
